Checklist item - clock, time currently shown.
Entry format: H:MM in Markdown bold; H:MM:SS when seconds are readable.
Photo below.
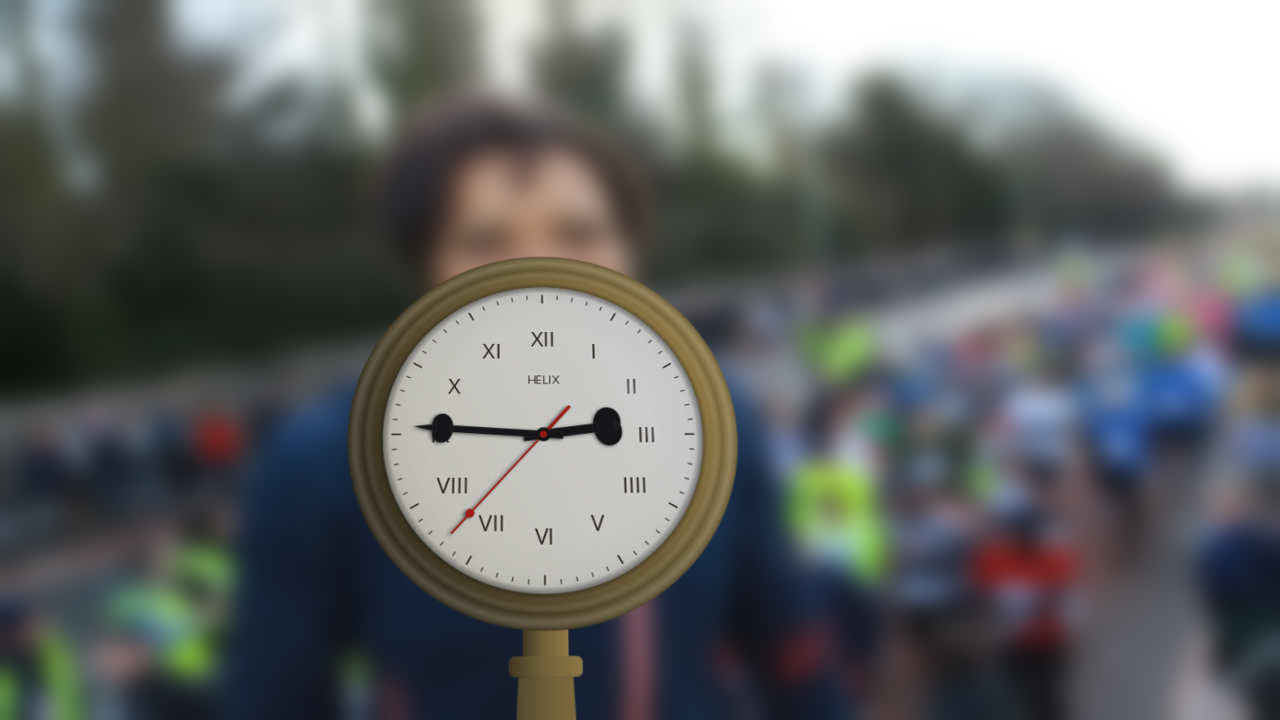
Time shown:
**2:45:37**
